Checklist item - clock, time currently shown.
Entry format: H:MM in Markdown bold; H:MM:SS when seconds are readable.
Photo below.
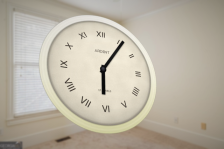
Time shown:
**6:06**
